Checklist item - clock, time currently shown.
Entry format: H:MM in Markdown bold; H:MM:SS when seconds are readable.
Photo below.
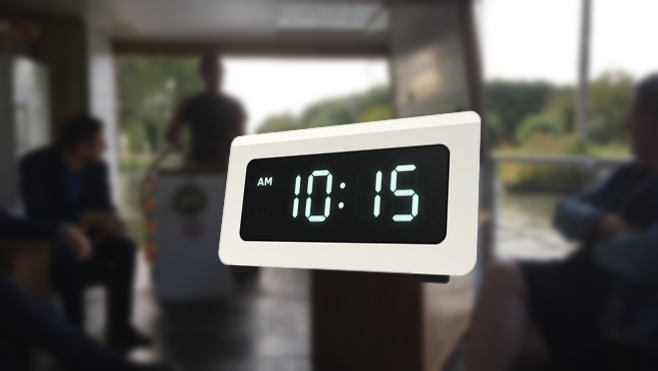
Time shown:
**10:15**
